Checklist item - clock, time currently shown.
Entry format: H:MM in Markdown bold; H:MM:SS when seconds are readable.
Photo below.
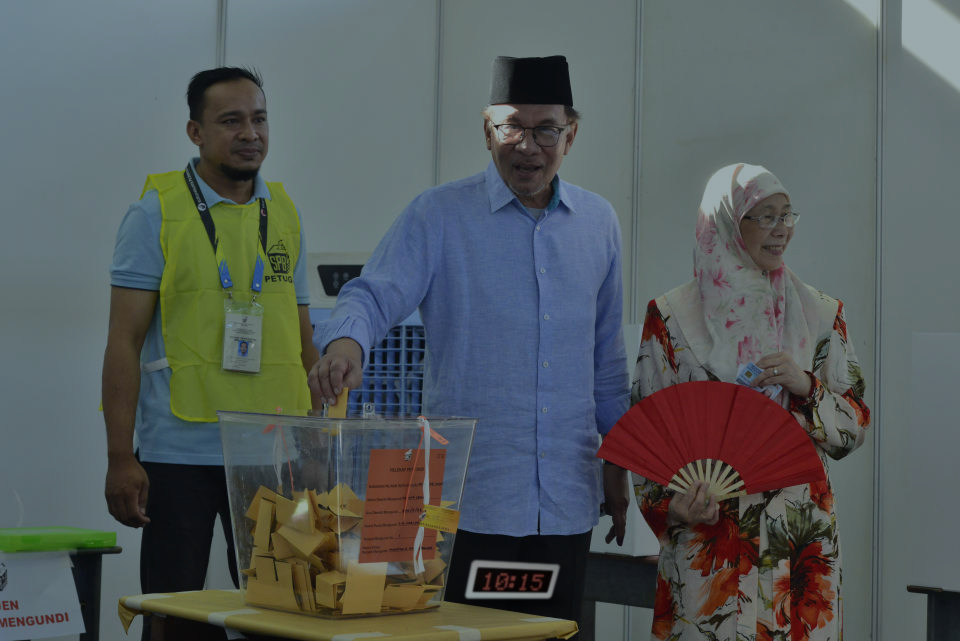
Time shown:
**10:15**
